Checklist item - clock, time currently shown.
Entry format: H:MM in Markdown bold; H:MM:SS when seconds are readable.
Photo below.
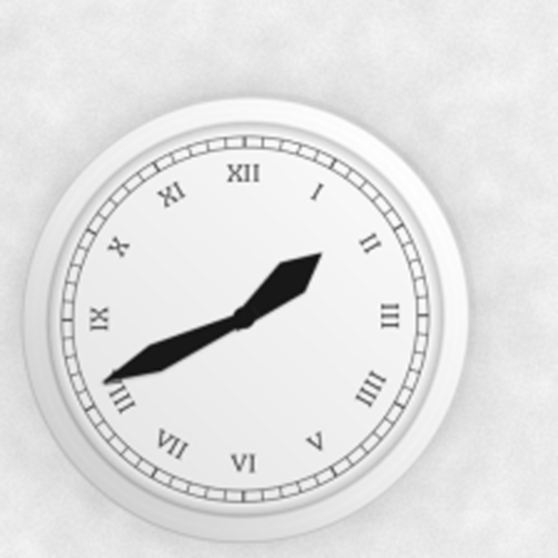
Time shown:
**1:41**
